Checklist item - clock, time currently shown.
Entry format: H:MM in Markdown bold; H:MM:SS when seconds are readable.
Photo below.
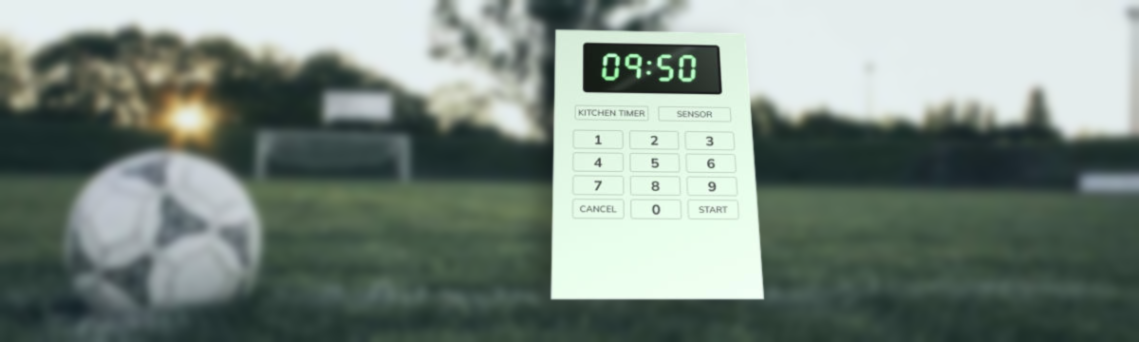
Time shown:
**9:50**
